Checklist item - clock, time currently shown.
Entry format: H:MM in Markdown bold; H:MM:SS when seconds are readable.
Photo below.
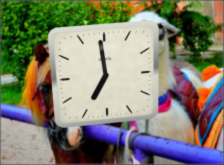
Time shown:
**6:59**
